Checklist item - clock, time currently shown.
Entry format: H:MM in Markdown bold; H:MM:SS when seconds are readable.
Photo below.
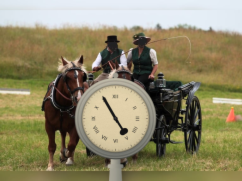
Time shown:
**4:55**
